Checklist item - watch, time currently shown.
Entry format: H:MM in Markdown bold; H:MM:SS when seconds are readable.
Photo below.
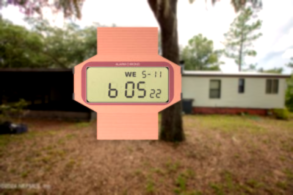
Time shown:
**6:05**
